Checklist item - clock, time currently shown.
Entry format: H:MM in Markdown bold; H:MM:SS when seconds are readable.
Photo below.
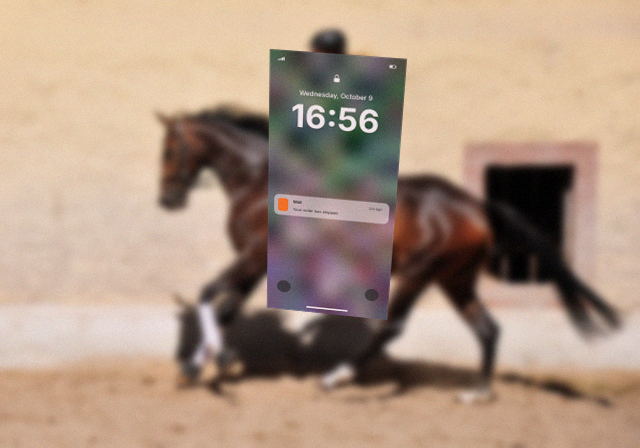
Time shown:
**16:56**
